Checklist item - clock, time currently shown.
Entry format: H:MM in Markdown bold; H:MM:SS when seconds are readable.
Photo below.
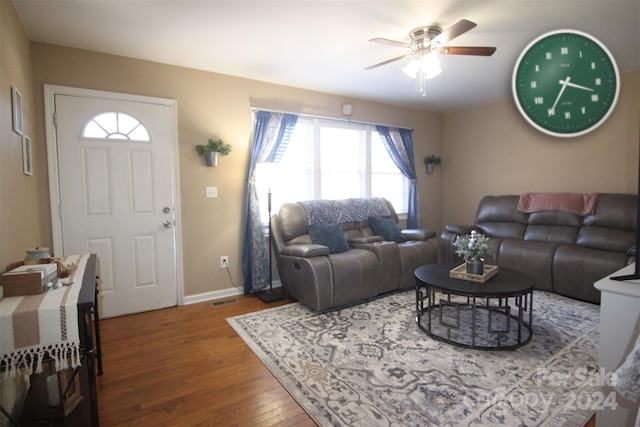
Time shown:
**3:35**
